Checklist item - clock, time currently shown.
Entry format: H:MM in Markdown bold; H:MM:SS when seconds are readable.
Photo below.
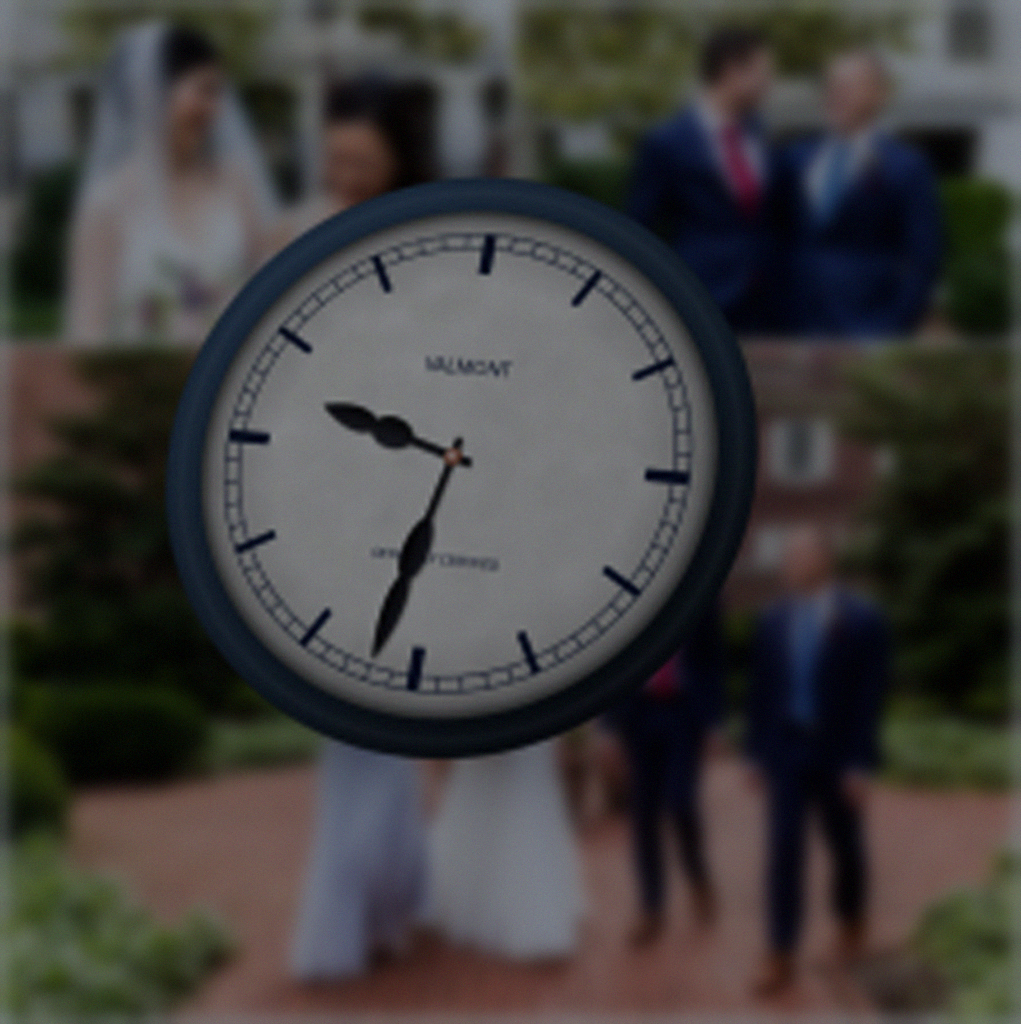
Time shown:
**9:32**
